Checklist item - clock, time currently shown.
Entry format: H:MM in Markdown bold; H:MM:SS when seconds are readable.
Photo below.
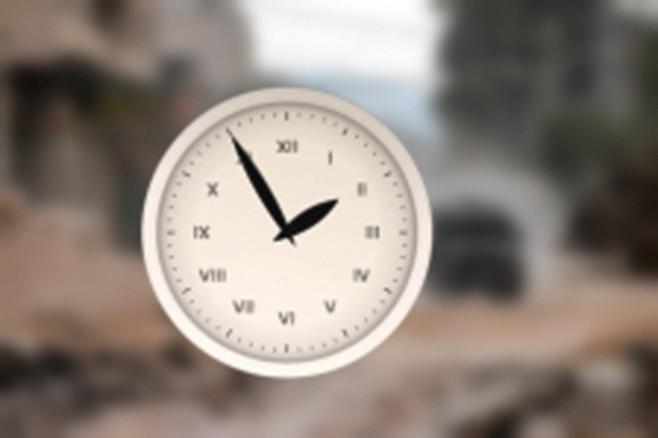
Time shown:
**1:55**
